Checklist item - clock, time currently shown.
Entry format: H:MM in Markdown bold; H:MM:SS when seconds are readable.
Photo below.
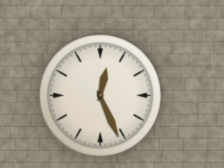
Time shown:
**12:26**
